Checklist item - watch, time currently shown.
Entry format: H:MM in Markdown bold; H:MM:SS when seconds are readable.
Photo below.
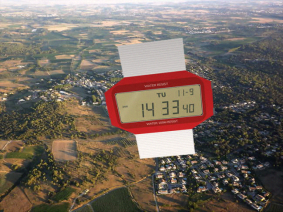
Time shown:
**14:33:40**
